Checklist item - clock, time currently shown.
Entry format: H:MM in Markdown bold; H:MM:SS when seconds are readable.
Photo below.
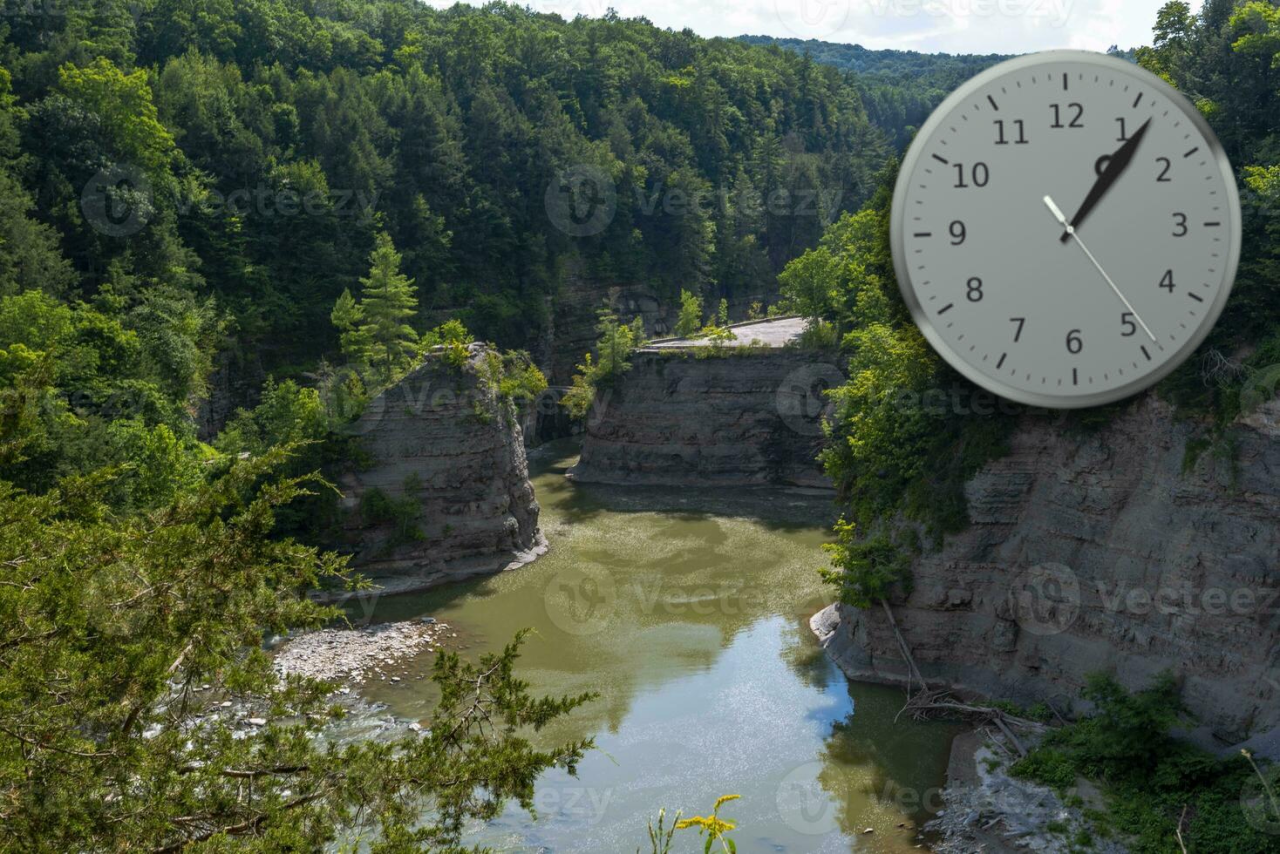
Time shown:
**1:06:24**
